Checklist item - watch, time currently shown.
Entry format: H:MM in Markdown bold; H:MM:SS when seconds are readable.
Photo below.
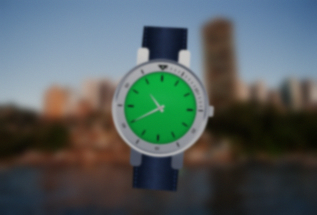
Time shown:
**10:40**
